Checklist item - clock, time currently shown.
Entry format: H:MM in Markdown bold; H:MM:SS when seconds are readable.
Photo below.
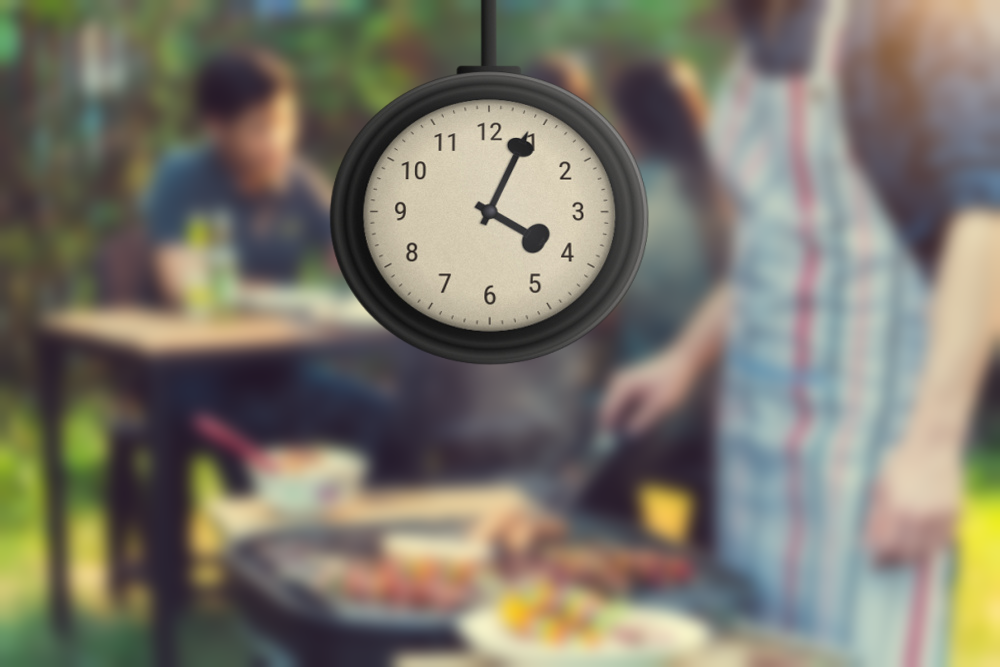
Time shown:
**4:04**
